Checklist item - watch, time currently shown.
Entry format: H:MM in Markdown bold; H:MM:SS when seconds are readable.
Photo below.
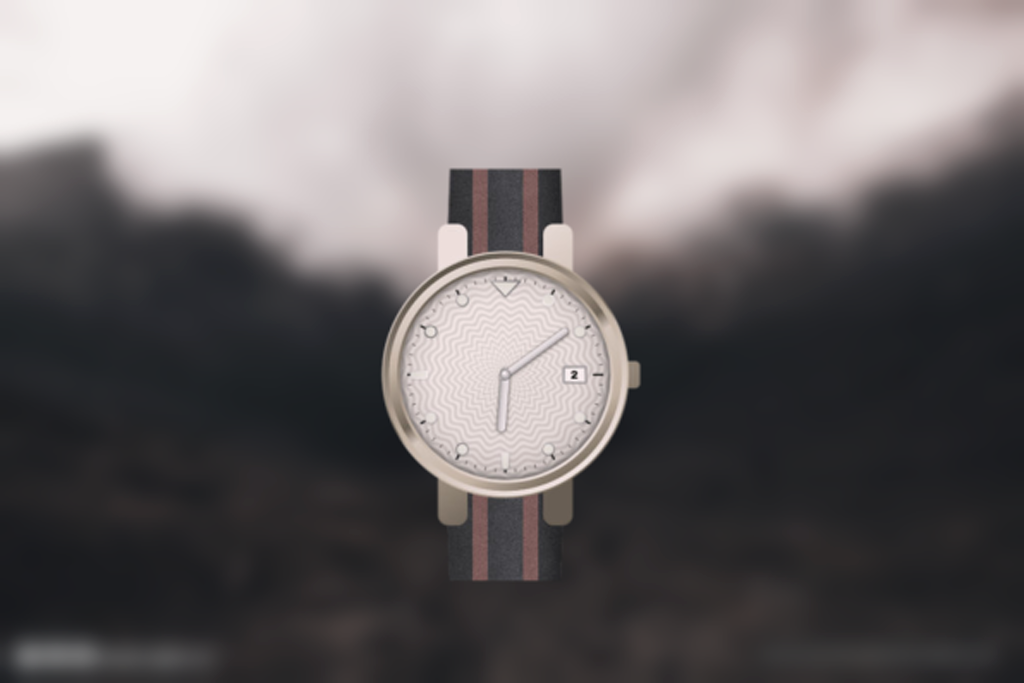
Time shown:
**6:09**
